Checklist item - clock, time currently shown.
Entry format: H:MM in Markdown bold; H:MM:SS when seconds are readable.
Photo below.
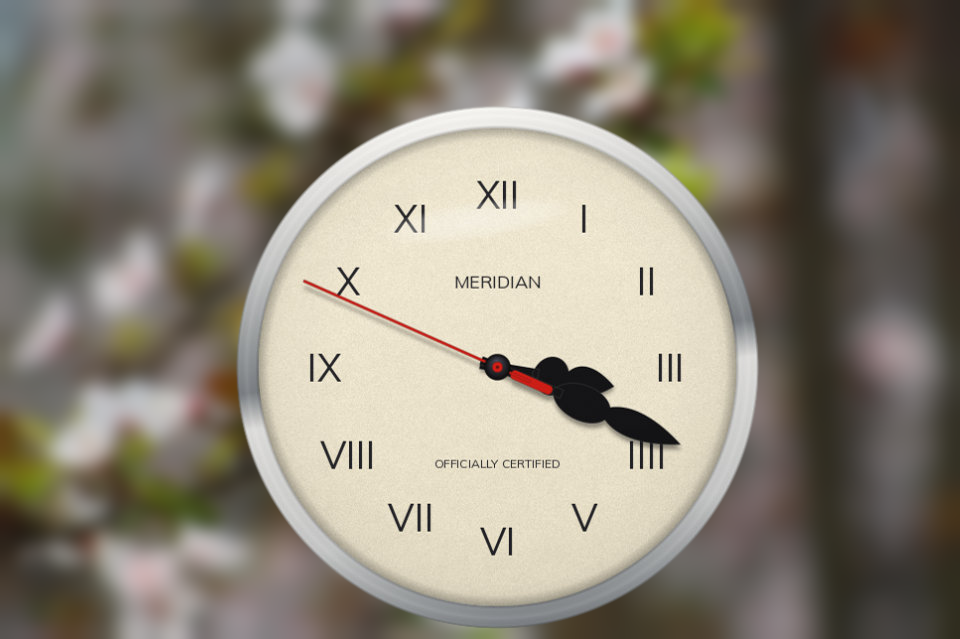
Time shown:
**3:18:49**
